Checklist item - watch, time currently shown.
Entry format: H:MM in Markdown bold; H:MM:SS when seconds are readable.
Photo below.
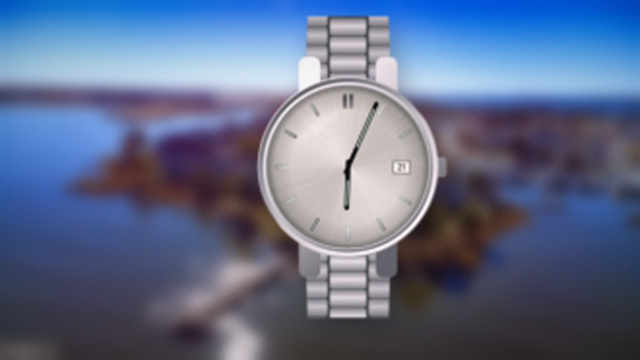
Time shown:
**6:04**
